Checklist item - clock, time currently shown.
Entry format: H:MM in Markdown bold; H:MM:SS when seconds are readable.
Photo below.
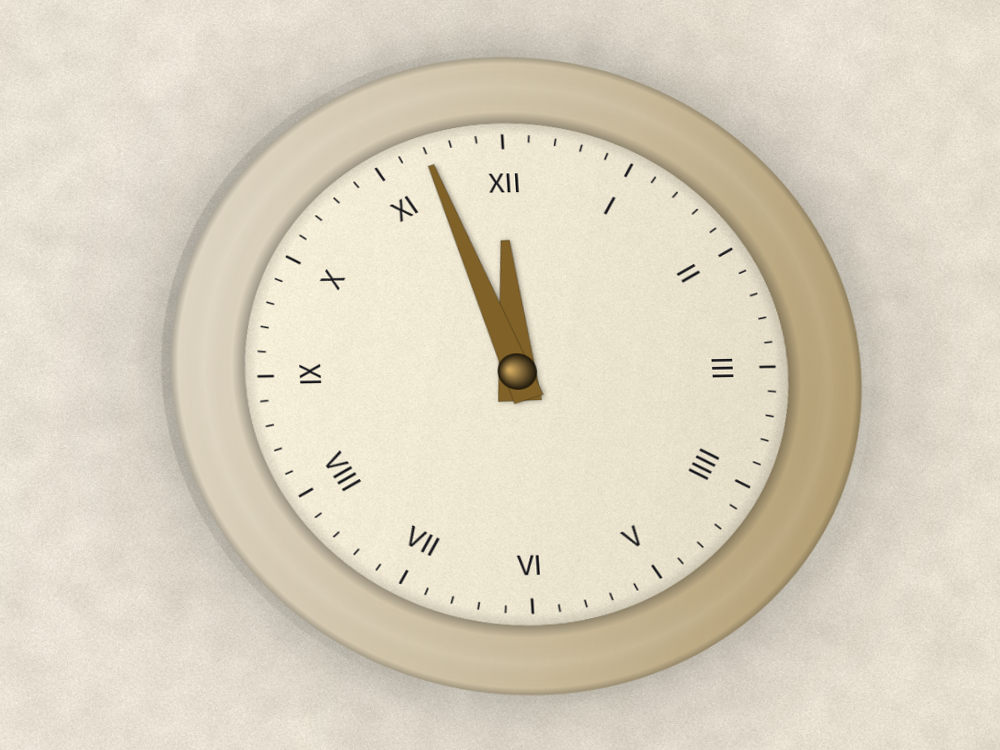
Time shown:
**11:57**
